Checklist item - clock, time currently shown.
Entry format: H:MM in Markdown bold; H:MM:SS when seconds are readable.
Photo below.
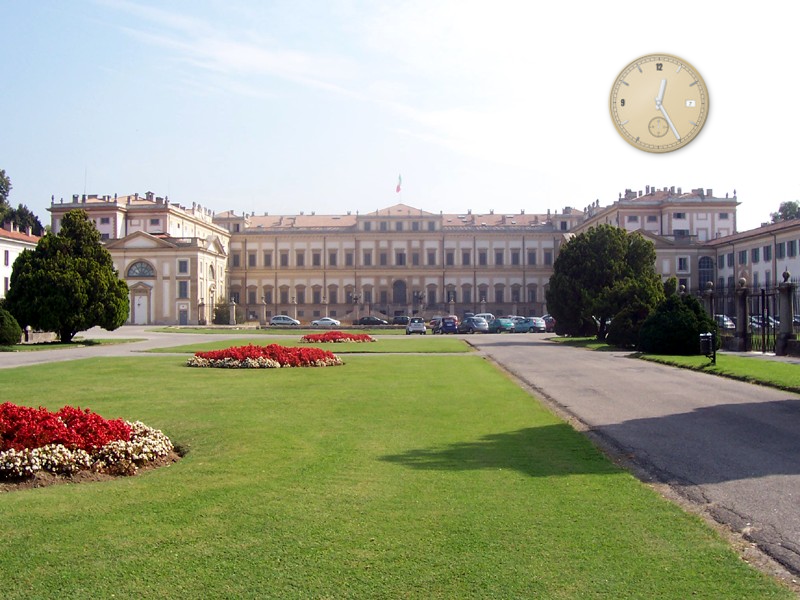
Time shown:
**12:25**
